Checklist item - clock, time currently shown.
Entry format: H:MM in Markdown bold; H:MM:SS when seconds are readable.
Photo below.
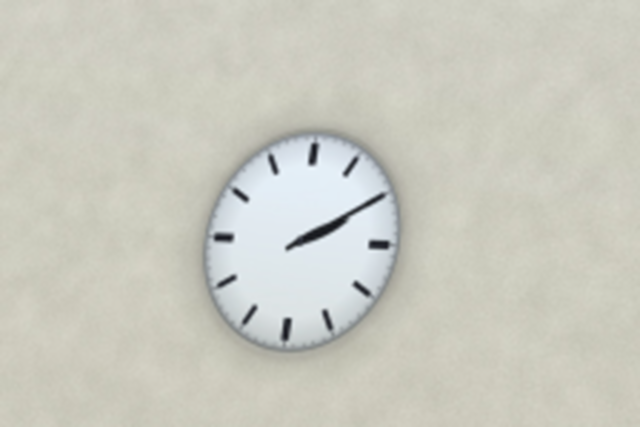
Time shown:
**2:10**
